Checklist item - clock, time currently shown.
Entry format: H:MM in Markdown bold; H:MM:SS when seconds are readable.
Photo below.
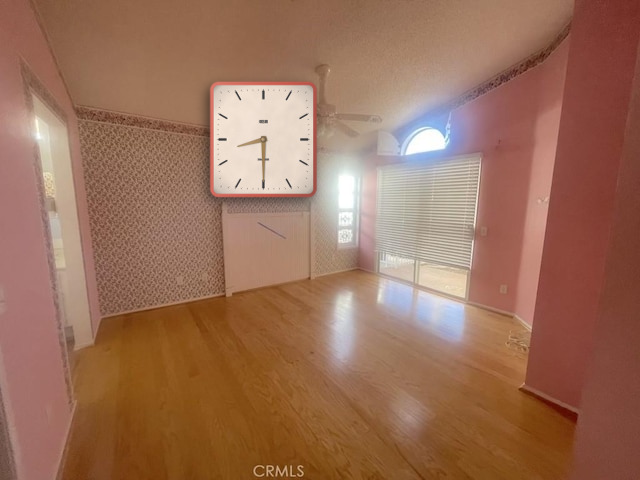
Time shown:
**8:30**
